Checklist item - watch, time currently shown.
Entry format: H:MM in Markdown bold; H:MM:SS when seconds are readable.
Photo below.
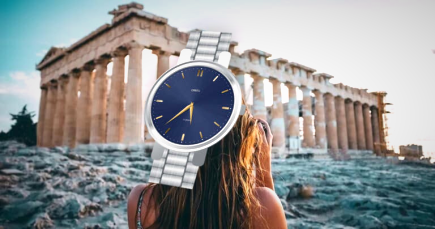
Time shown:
**5:37**
